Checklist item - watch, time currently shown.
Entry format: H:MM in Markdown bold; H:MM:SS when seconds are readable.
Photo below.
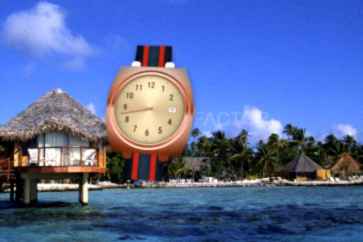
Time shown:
**8:43**
